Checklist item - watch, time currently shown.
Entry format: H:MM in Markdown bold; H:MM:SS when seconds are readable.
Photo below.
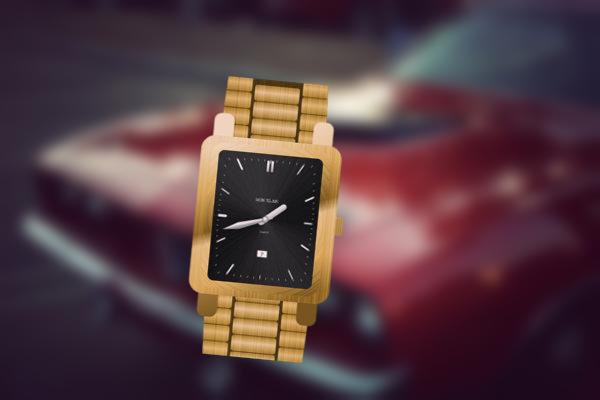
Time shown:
**1:42**
